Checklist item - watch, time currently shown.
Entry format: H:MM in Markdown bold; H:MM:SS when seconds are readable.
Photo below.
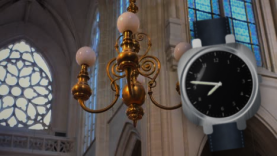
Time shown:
**7:47**
